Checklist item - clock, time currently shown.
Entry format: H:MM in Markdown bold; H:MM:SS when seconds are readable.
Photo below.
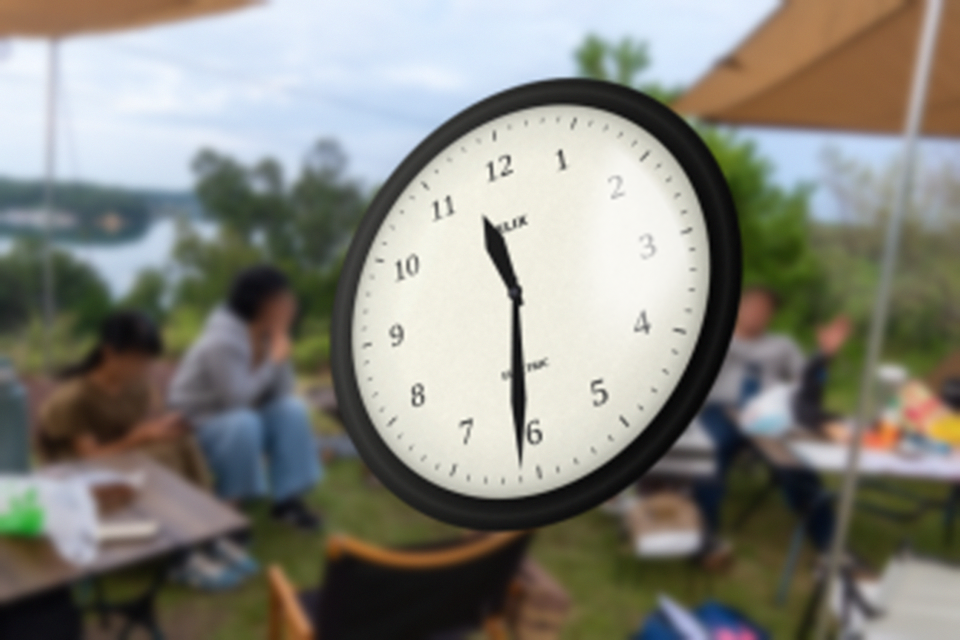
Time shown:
**11:31**
